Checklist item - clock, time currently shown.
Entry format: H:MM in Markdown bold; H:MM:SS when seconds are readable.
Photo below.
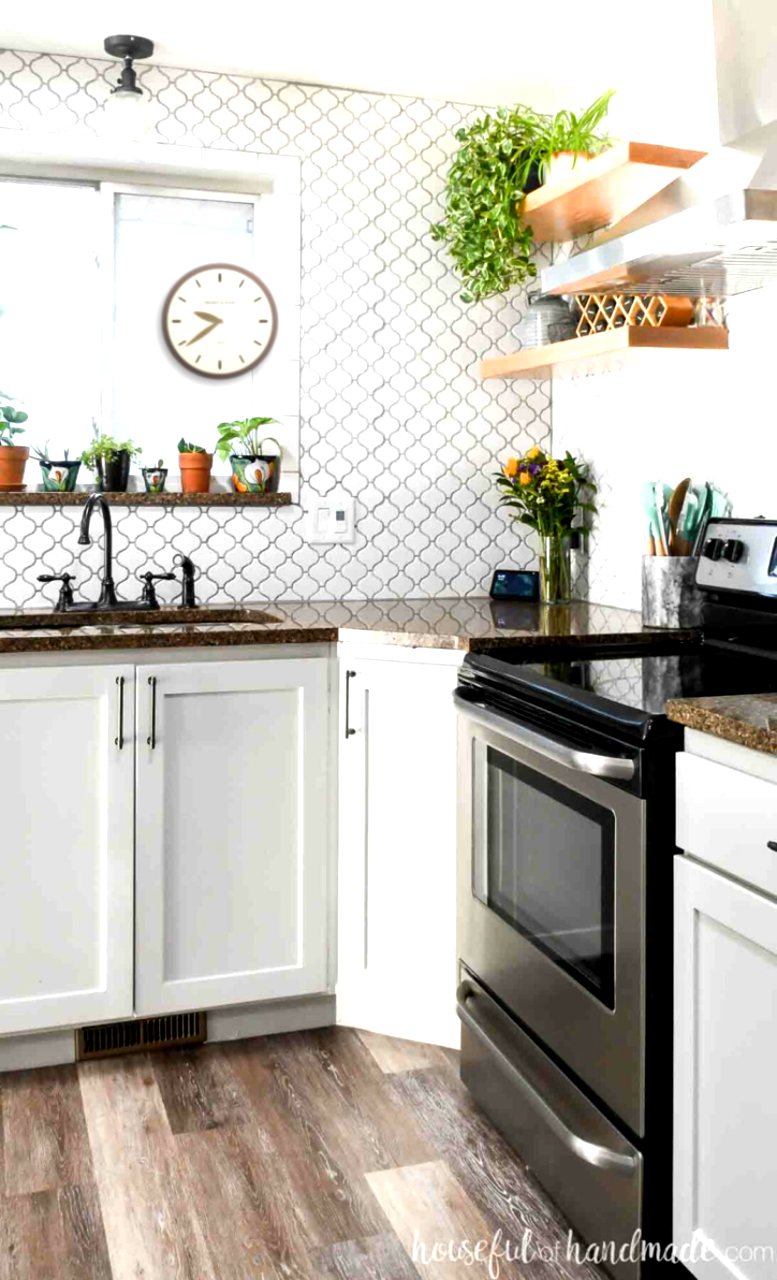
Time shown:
**9:39**
